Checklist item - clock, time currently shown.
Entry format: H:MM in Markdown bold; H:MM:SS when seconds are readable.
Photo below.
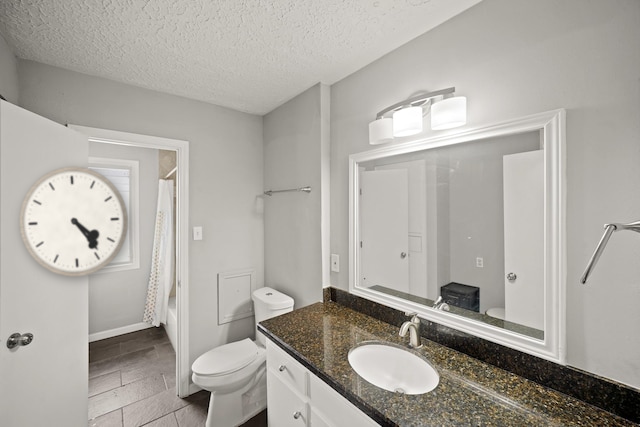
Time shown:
**4:24**
